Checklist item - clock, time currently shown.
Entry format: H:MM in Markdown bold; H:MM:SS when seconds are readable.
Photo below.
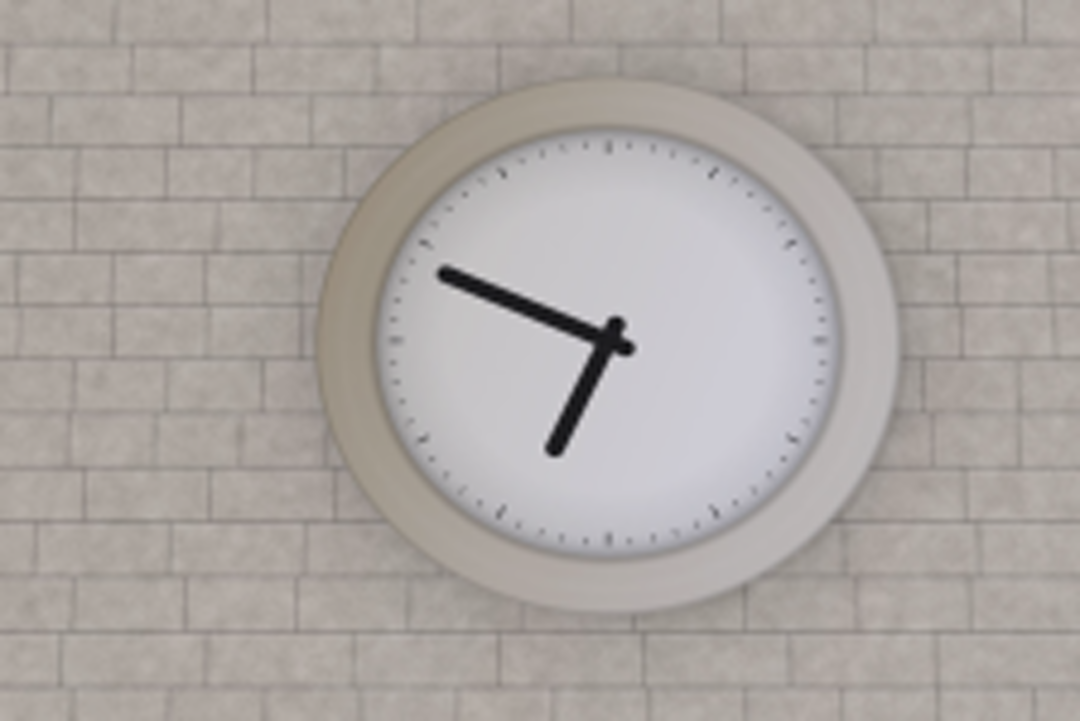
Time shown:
**6:49**
